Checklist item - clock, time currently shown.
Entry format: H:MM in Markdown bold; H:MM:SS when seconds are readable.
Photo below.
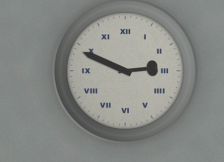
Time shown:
**2:49**
